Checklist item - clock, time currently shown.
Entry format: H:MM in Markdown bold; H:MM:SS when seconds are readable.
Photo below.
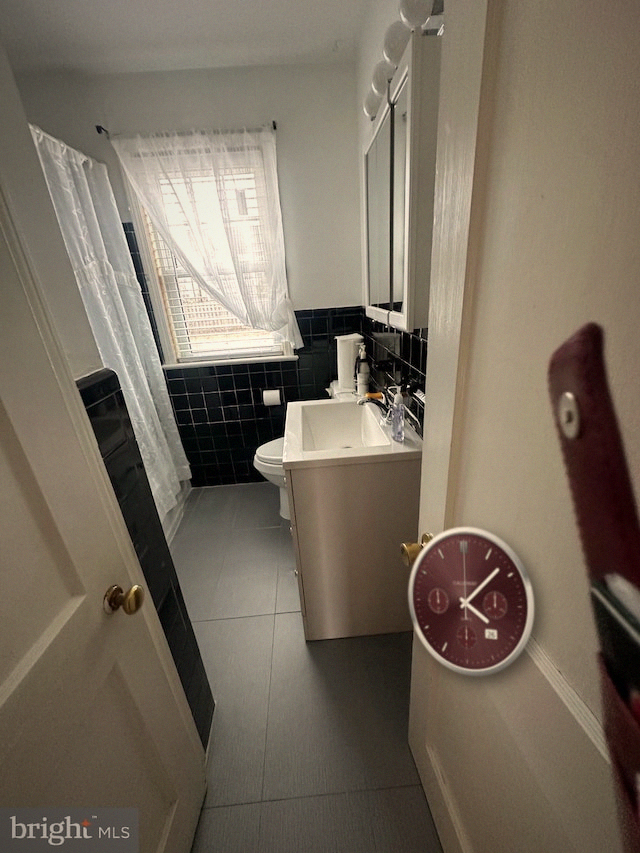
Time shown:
**4:08**
